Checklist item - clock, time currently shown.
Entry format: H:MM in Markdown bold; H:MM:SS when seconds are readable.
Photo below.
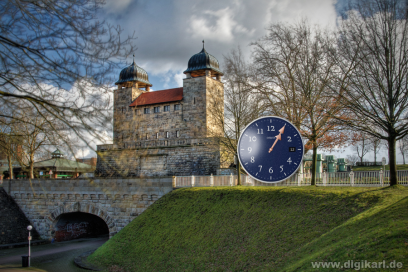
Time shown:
**1:05**
